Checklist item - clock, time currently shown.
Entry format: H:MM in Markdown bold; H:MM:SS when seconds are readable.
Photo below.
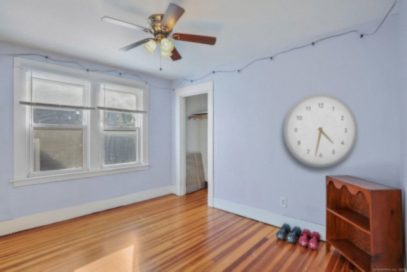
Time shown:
**4:32**
